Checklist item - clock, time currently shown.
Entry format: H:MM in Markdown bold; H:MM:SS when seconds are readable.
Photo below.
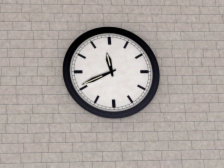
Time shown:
**11:41**
